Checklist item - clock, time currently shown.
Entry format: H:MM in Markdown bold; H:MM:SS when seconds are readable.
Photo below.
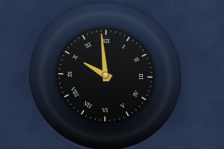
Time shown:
**9:59**
